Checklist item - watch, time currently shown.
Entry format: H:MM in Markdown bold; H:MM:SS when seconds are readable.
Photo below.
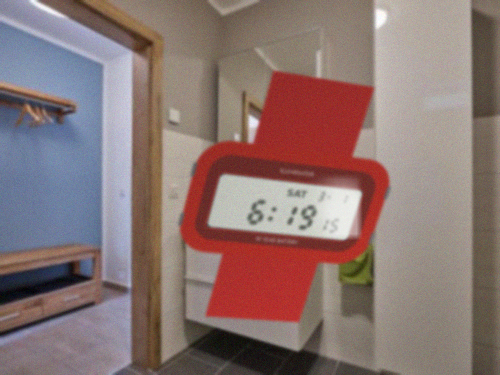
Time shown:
**6:19:15**
